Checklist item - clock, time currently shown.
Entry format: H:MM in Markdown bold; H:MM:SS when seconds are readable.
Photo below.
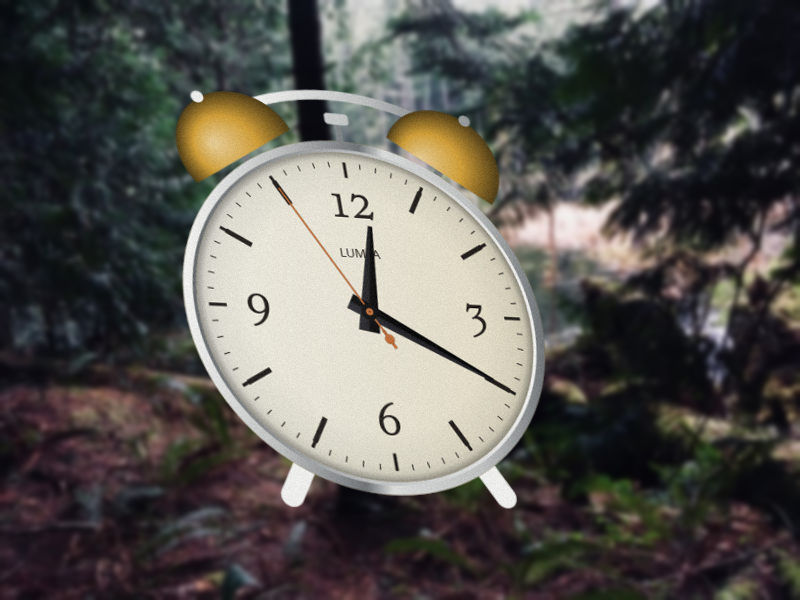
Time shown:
**12:19:55**
